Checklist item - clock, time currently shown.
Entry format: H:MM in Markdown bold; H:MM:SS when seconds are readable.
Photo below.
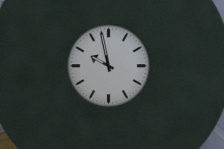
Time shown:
**9:58**
